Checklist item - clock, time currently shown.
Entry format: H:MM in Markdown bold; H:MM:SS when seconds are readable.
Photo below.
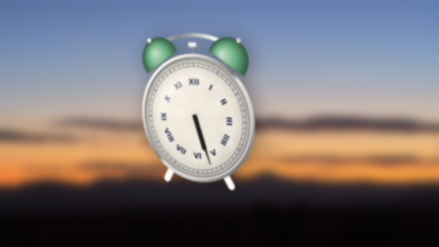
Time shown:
**5:27**
